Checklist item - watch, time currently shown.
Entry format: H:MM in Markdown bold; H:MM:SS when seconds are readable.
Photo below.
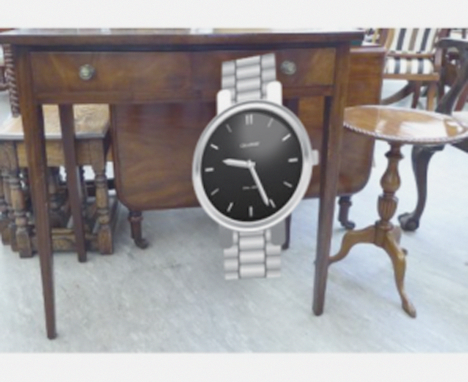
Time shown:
**9:26**
